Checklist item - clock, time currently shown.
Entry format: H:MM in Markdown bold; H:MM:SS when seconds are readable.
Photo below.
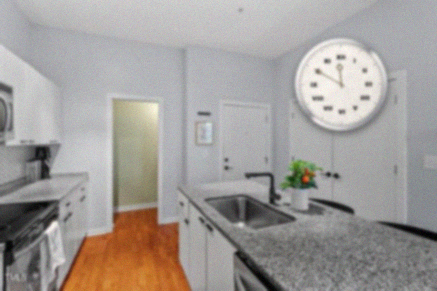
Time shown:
**11:50**
